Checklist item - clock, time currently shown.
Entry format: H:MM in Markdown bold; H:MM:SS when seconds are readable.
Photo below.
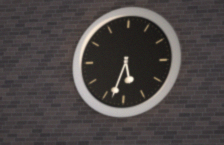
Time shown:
**5:33**
